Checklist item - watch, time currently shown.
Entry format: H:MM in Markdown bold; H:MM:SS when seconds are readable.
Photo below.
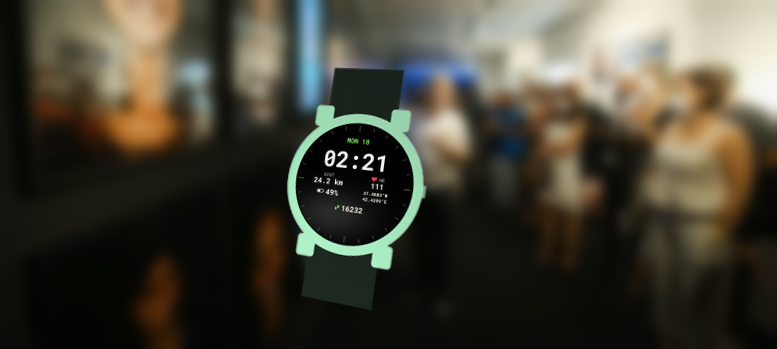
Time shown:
**2:21**
